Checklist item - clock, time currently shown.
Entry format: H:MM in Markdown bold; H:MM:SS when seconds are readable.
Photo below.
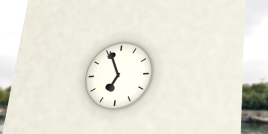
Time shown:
**6:56**
